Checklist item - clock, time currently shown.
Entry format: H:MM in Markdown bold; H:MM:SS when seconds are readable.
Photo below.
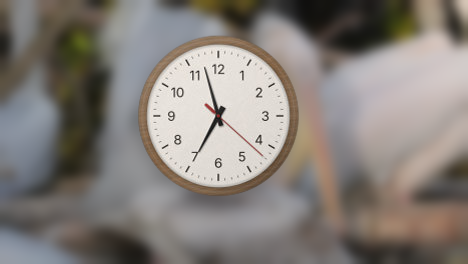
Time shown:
**6:57:22**
